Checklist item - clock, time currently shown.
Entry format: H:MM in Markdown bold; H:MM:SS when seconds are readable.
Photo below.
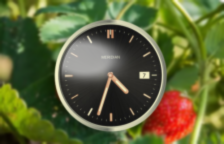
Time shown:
**4:33**
